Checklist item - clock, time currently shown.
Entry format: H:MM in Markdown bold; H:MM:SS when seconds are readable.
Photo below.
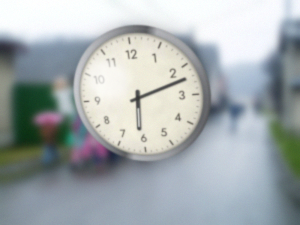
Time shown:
**6:12**
